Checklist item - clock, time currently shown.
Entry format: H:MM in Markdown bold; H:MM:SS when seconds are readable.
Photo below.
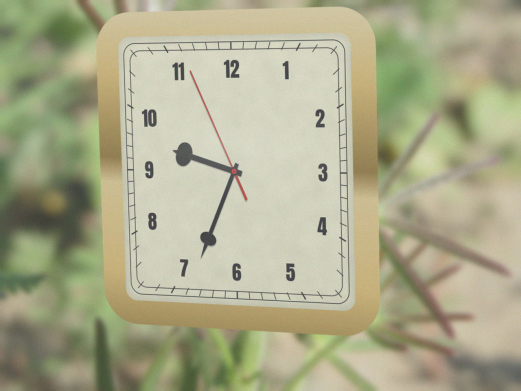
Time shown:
**9:33:56**
